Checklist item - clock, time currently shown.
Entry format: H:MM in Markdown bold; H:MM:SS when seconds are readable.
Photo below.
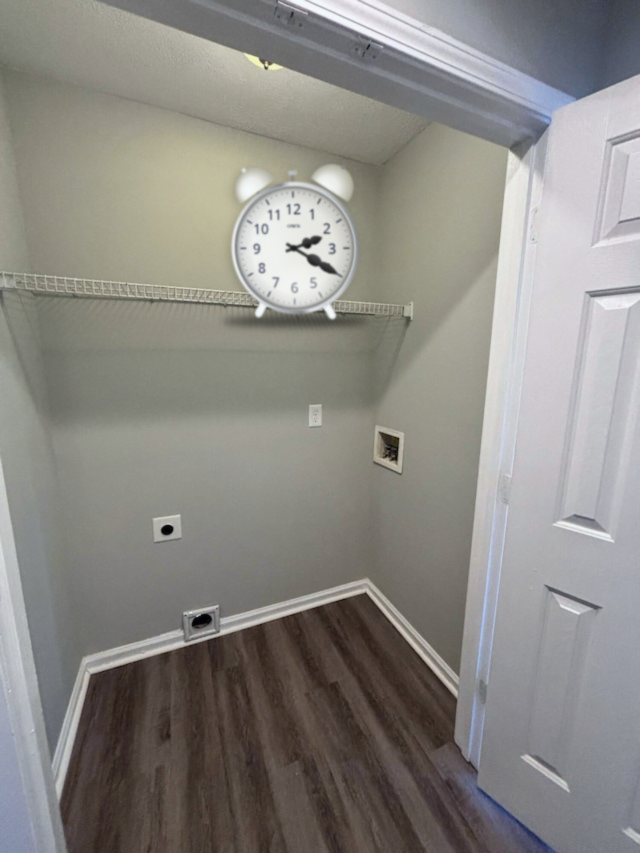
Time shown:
**2:20**
